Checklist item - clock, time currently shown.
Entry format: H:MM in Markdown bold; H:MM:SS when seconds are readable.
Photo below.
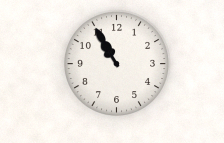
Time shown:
**10:55**
